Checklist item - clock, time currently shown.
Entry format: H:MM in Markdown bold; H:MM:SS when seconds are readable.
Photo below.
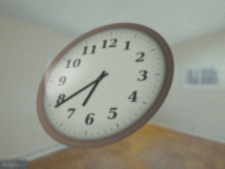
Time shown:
**6:39**
